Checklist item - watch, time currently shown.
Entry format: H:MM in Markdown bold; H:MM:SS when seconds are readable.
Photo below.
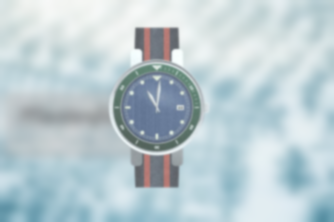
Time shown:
**11:01**
